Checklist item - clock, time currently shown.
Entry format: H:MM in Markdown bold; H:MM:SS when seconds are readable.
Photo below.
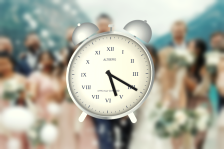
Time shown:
**5:20**
